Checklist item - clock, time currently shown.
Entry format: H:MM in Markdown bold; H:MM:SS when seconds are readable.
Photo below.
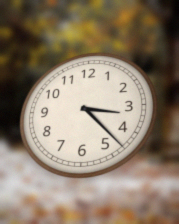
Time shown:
**3:23**
